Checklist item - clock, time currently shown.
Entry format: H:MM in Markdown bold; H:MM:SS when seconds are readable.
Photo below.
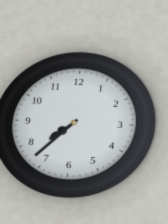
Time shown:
**7:37**
